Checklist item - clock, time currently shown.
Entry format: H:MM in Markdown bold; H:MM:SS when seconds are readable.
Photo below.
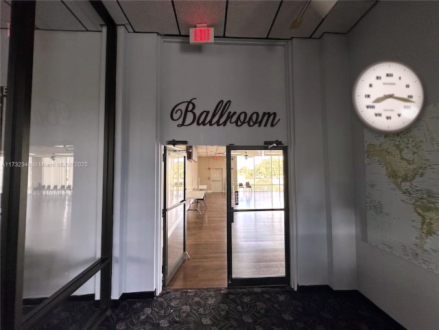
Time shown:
**8:17**
